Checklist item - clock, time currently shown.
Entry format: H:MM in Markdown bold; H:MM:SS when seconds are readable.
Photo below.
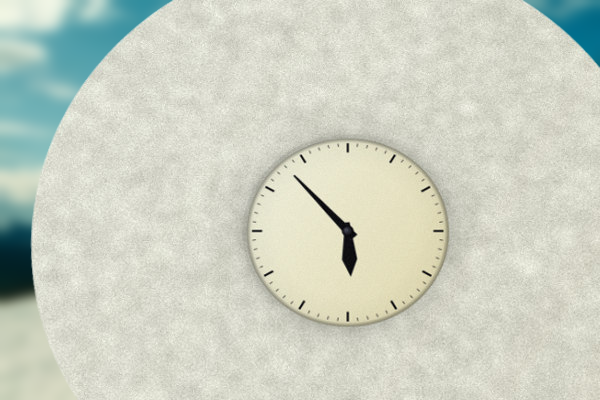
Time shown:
**5:53**
